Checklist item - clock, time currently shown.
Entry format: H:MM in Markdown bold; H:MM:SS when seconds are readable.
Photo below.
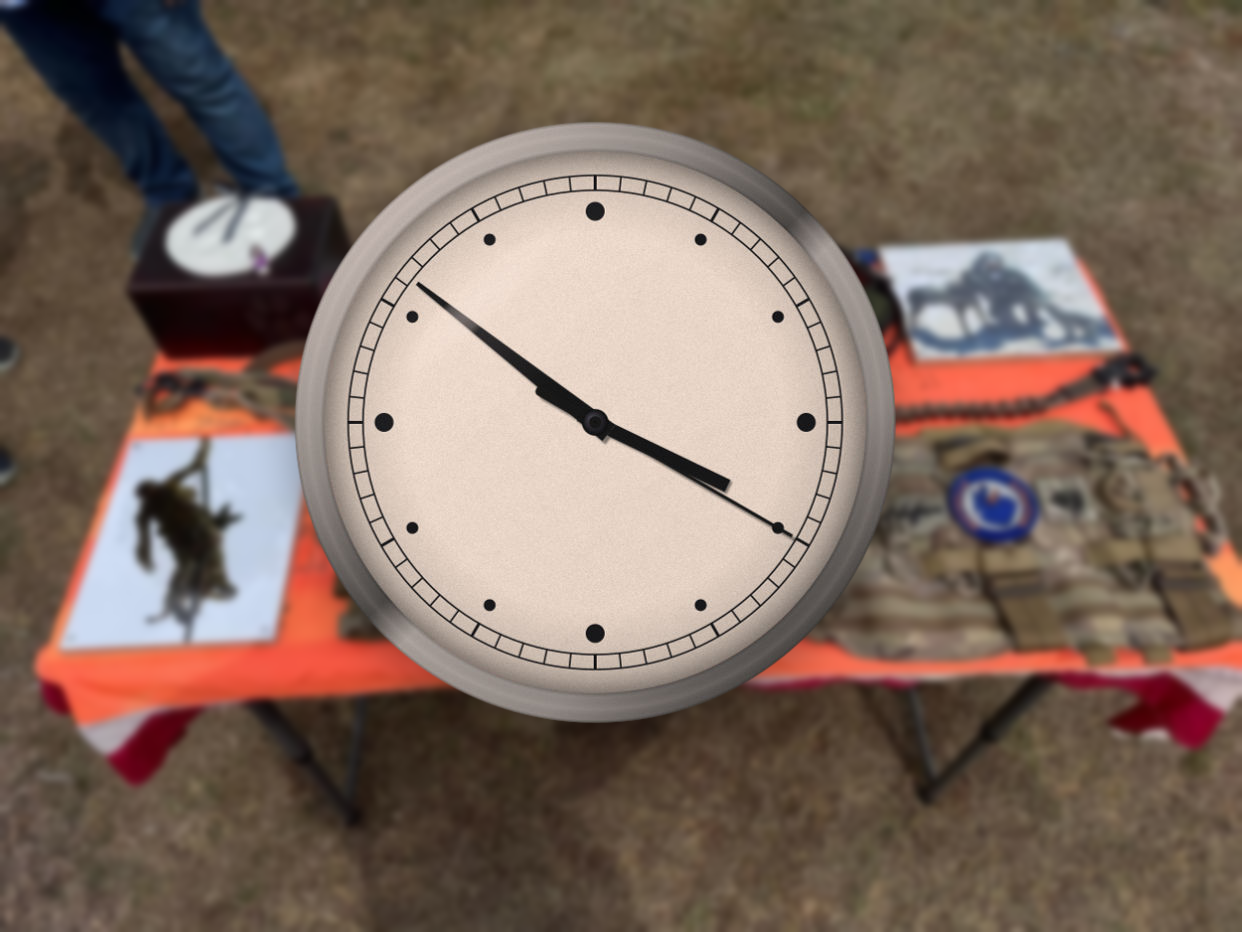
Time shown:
**3:51:20**
